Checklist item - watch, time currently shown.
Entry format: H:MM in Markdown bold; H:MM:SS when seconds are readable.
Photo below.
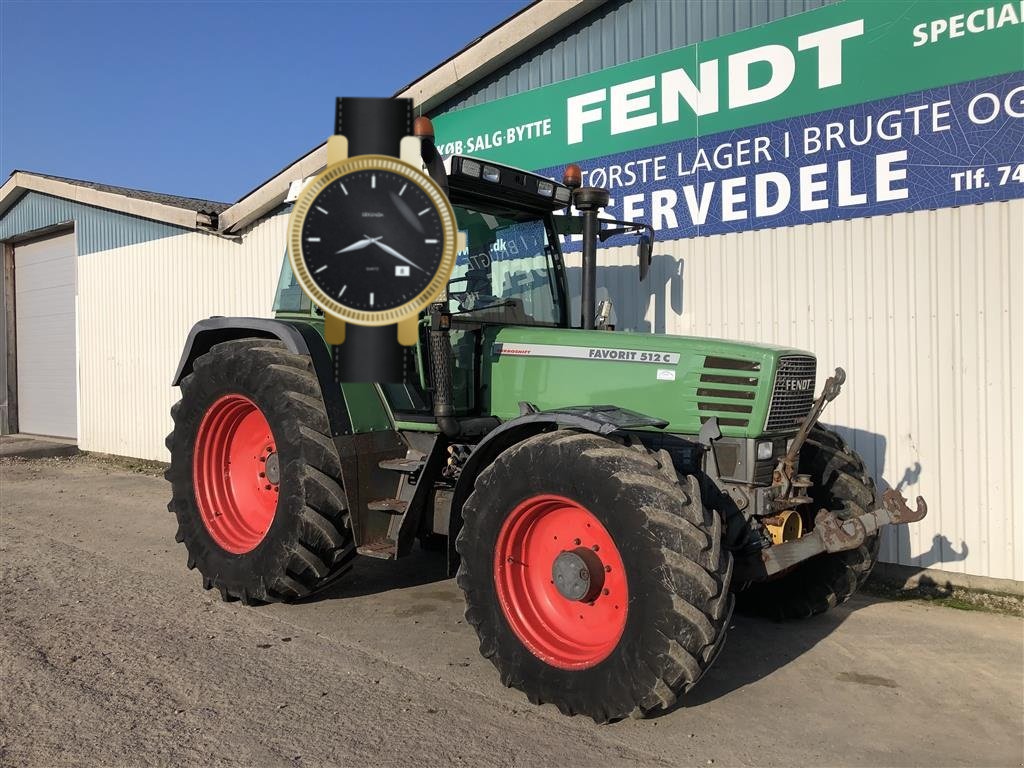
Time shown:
**8:20**
